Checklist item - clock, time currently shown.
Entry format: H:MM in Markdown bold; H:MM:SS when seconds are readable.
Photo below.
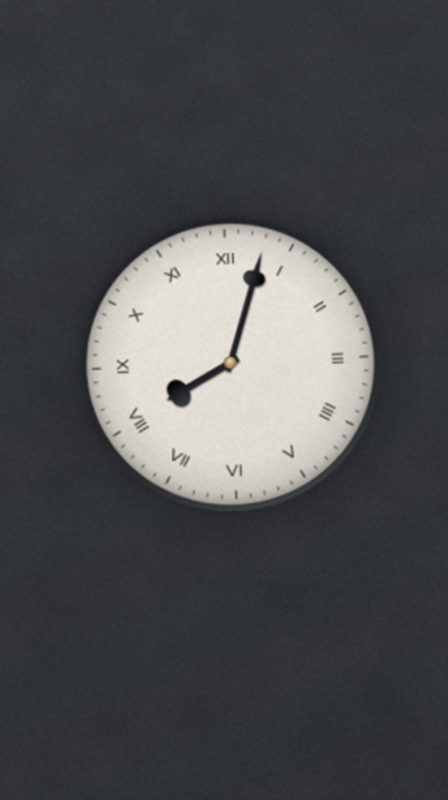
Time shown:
**8:03**
